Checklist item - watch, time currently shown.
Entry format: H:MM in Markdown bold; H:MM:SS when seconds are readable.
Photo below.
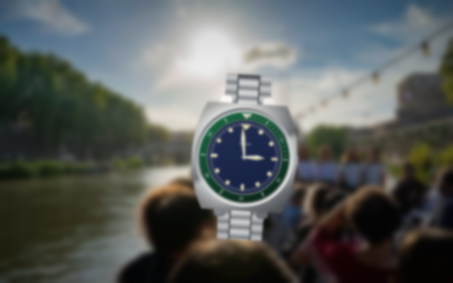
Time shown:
**2:59**
